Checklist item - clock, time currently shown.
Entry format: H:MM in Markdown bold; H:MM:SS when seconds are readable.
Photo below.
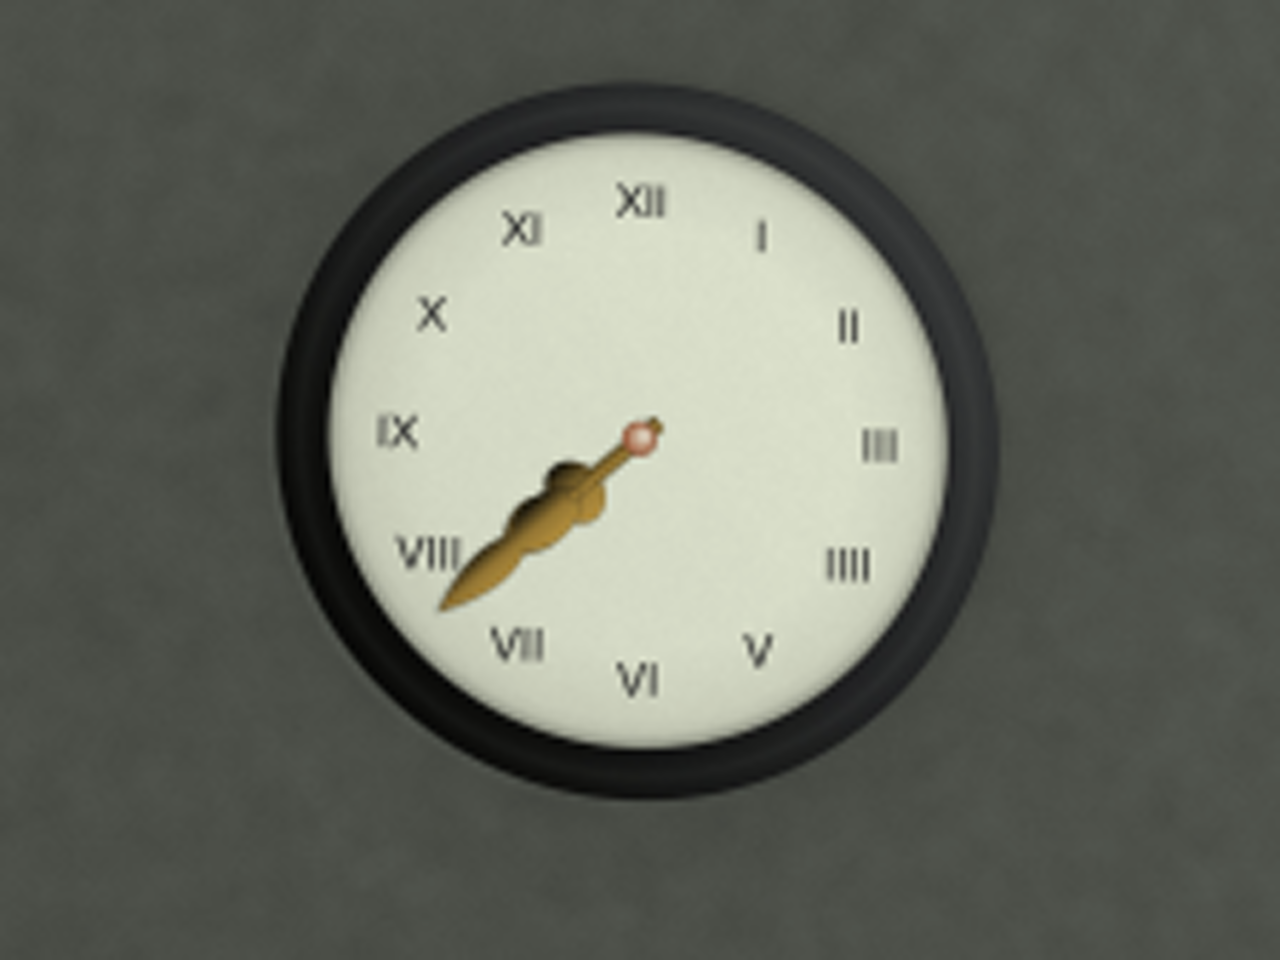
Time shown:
**7:38**
